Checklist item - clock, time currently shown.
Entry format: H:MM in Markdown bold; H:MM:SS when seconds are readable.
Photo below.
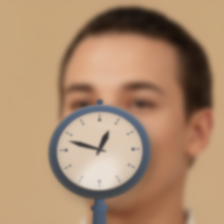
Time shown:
**12:48**
